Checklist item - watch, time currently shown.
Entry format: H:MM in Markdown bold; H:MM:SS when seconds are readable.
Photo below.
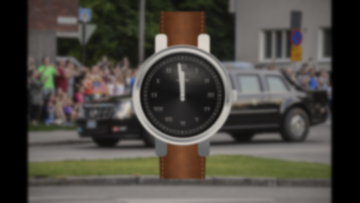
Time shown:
**11:59**
